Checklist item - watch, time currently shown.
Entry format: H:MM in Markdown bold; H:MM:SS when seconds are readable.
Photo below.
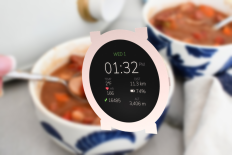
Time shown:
**1:32**
